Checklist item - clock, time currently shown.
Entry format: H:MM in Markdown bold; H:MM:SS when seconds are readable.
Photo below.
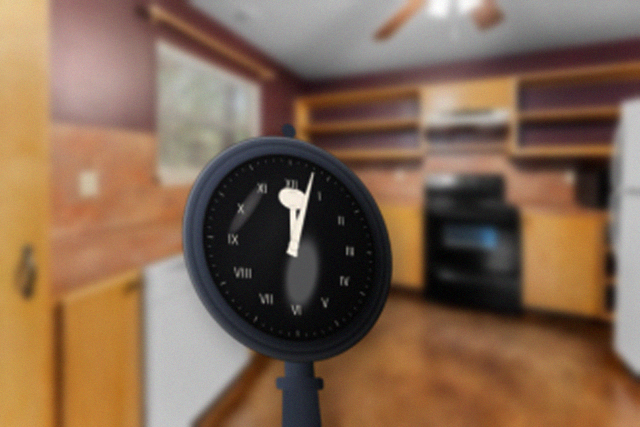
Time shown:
**12:03**
